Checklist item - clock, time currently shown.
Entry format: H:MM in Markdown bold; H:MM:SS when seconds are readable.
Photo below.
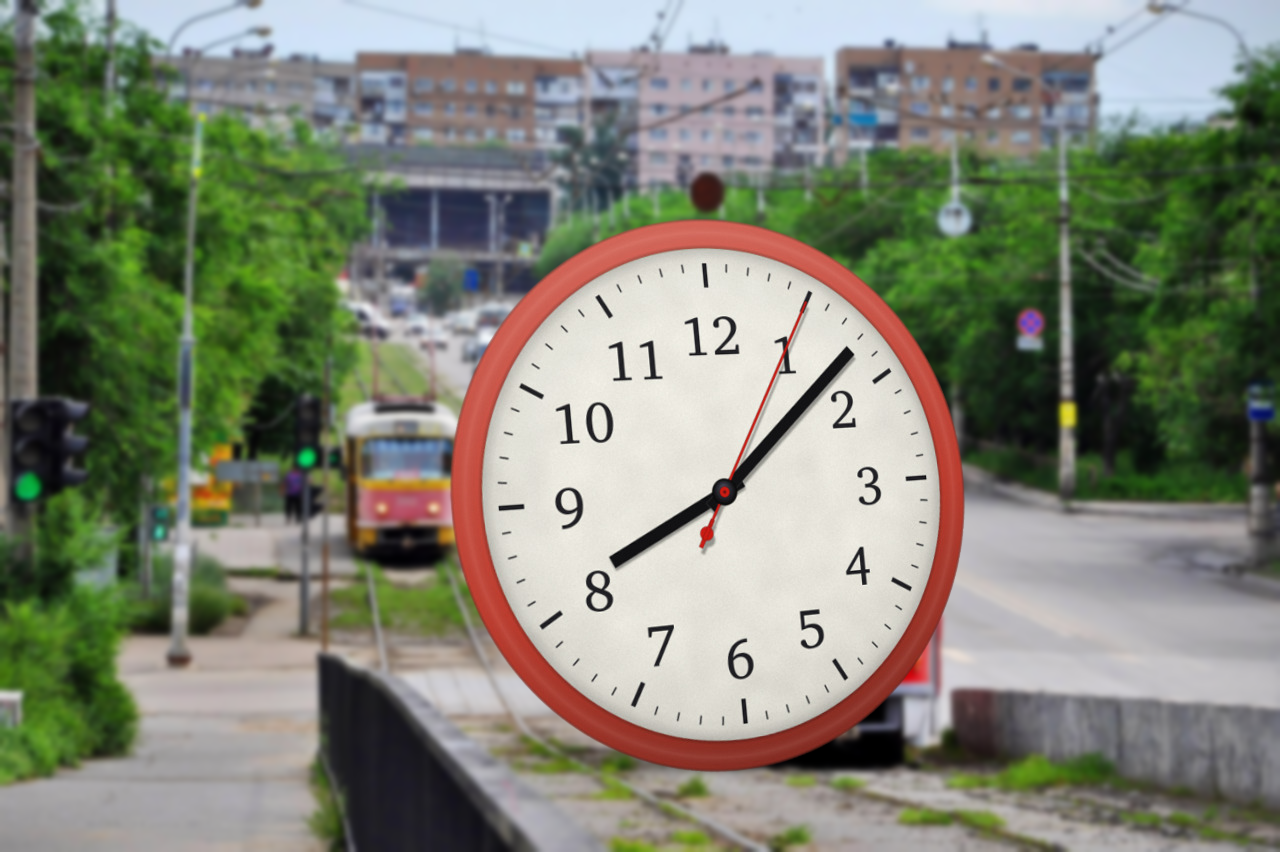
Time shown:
**8:08:05**
